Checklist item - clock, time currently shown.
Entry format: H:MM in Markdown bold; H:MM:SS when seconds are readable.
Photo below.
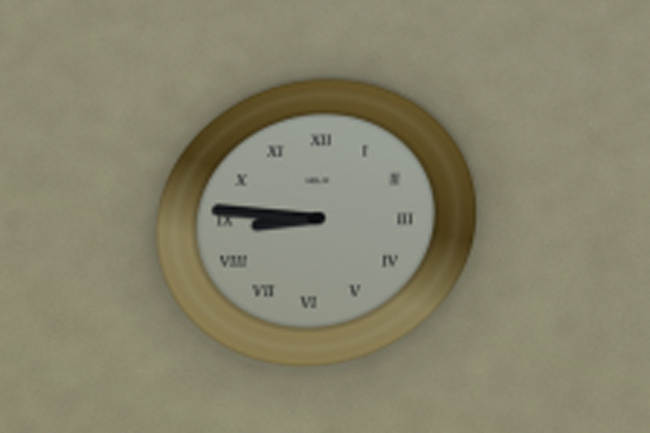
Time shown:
**8:46**
